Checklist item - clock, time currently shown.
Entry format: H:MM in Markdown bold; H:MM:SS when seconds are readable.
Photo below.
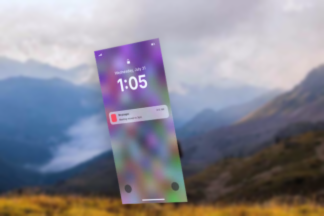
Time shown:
**1:05**
